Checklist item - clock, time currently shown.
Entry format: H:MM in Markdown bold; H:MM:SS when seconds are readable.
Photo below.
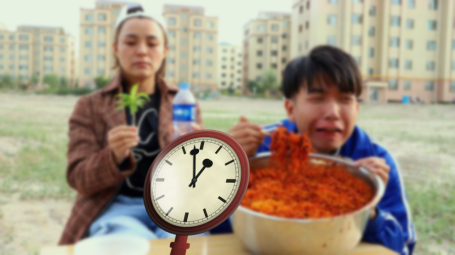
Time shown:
**12:58**
